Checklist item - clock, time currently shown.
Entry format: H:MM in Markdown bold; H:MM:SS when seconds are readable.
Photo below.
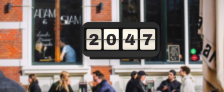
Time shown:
**20:47**
